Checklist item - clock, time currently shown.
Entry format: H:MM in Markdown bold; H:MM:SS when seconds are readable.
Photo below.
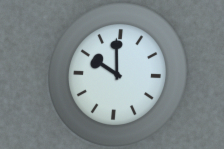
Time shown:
**9:59**
